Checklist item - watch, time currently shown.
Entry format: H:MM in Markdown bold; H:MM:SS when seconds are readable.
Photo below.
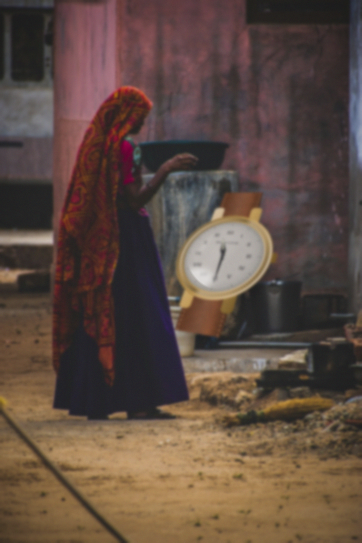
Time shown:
**11:30**
